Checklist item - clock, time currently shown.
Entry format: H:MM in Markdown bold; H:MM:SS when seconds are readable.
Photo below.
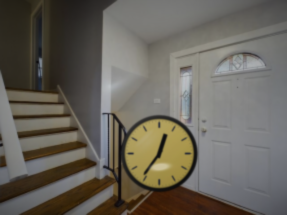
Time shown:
**12:36**
